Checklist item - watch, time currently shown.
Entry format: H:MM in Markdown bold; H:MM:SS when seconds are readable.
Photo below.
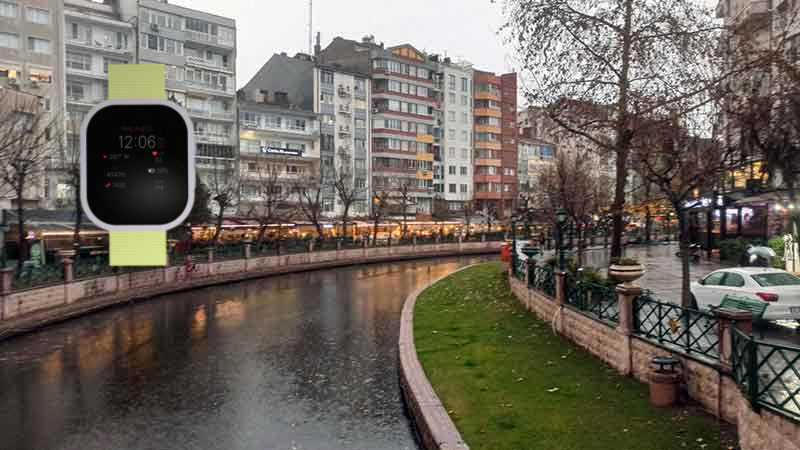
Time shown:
**12:06**
